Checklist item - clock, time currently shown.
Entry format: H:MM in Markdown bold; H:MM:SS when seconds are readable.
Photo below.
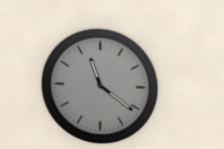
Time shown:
**11:21**
